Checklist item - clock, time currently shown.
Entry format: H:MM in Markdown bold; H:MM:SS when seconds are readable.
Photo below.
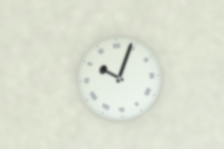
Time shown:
**10:04**
